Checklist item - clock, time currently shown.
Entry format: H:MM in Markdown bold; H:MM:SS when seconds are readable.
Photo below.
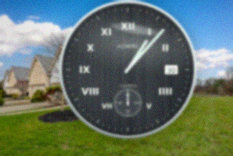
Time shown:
**1:07**
